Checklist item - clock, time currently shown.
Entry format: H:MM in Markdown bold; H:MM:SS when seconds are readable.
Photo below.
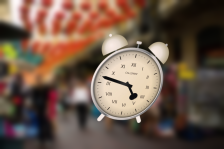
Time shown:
**4:47**
